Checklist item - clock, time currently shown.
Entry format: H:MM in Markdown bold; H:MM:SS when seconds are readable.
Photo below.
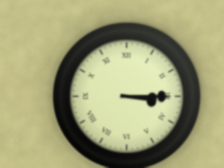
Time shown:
**3:15**
